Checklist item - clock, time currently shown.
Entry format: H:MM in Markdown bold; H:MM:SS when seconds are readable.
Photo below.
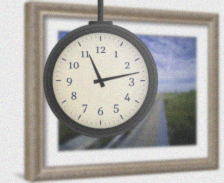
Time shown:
**11:13**
